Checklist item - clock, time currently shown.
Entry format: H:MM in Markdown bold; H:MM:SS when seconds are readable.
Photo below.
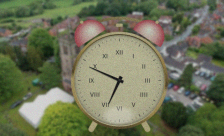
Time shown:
**6:49**
